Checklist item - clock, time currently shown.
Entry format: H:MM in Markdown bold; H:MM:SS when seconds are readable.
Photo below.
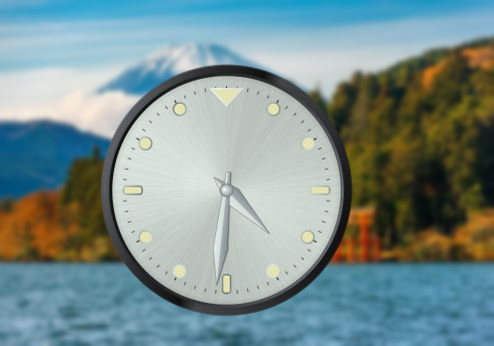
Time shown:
**4:31**
